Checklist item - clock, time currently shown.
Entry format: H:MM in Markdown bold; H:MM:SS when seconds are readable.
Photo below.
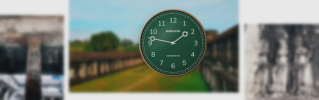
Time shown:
**1:47**
